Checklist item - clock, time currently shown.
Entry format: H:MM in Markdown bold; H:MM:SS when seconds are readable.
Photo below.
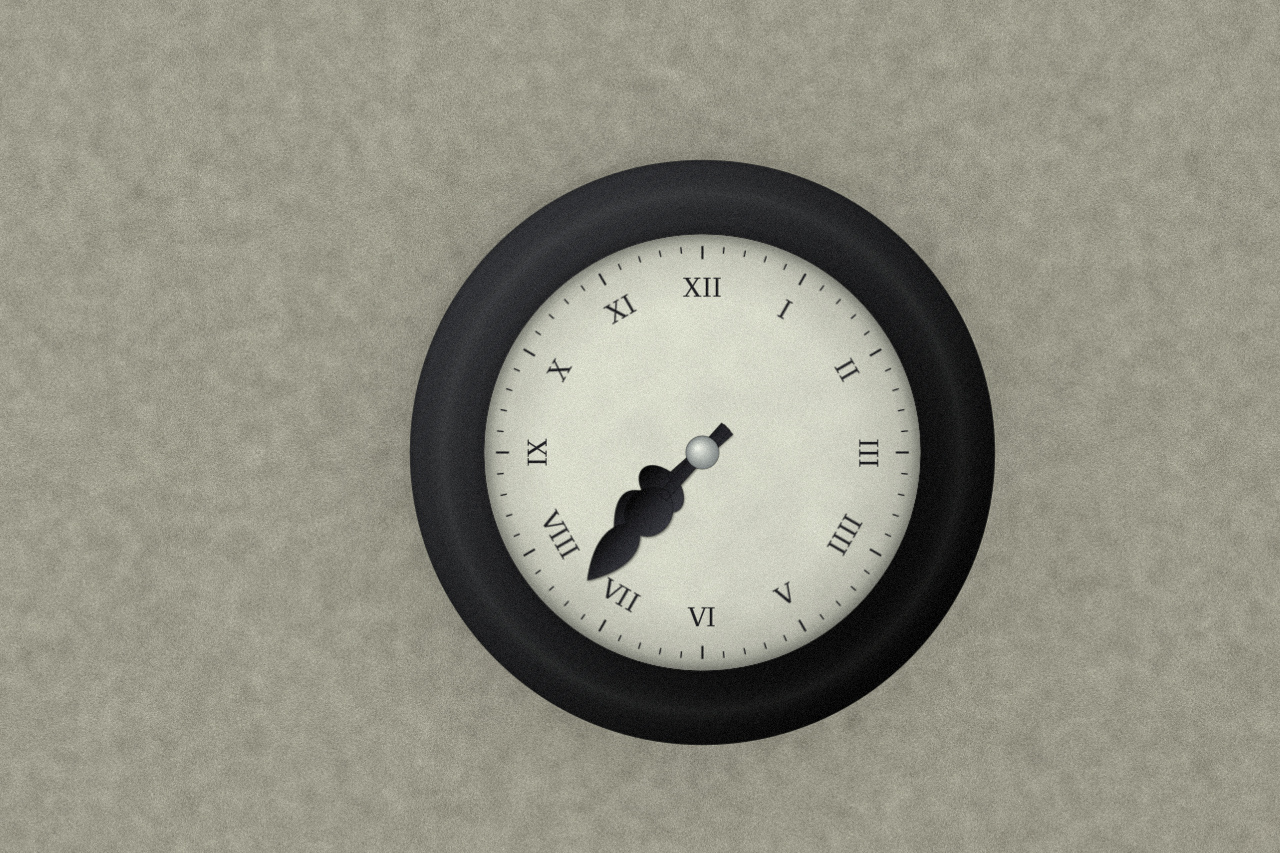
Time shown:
**7:37**
